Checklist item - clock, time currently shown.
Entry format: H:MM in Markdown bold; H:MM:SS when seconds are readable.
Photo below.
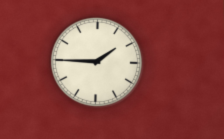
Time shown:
**1:45**
